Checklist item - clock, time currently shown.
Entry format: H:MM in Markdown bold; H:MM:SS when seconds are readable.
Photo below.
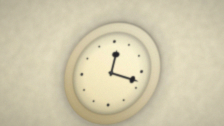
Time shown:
**12:18**
